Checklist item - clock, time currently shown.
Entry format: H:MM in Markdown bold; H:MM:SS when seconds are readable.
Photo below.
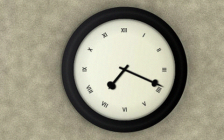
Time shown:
**7:19**
